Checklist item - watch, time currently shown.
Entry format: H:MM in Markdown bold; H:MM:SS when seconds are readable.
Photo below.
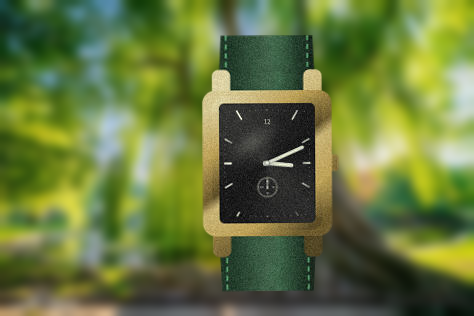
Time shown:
**3:11**
